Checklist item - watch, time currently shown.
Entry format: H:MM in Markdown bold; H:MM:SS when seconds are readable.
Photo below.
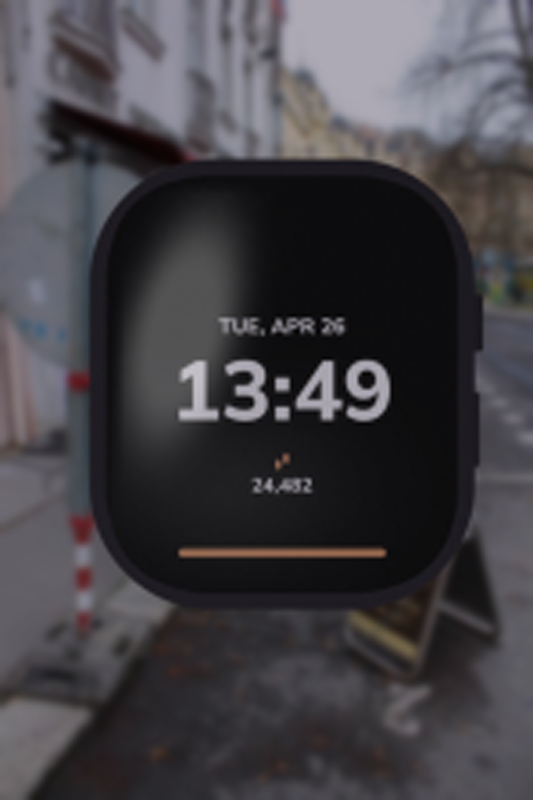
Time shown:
**13:49**
